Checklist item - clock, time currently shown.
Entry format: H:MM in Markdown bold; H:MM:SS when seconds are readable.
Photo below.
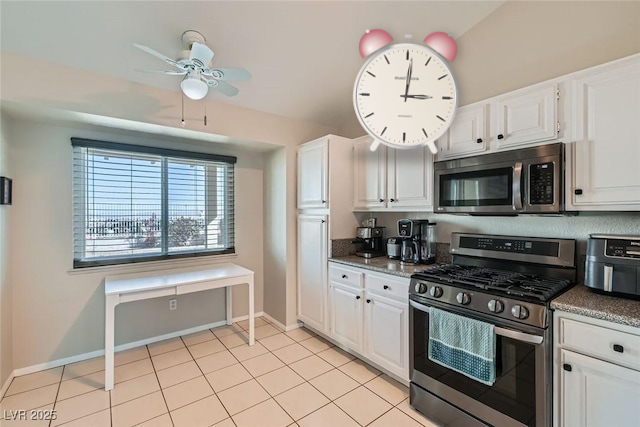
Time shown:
**3:01**
